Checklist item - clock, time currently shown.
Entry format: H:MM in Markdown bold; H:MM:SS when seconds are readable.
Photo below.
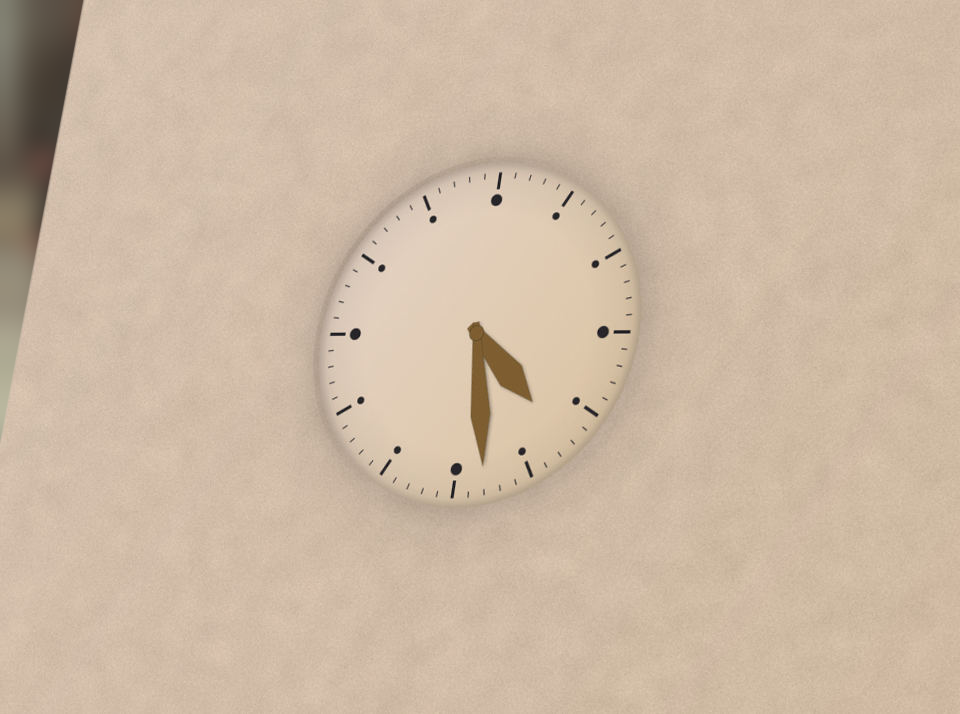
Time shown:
**4:28**
